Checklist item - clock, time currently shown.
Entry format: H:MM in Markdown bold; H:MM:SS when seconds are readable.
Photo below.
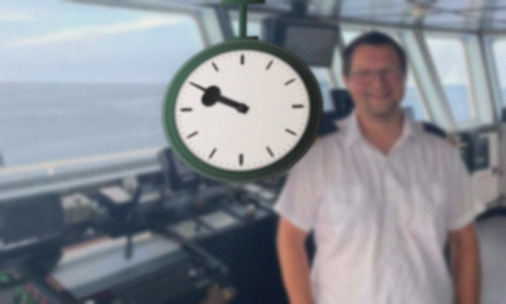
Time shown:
**9:50**
